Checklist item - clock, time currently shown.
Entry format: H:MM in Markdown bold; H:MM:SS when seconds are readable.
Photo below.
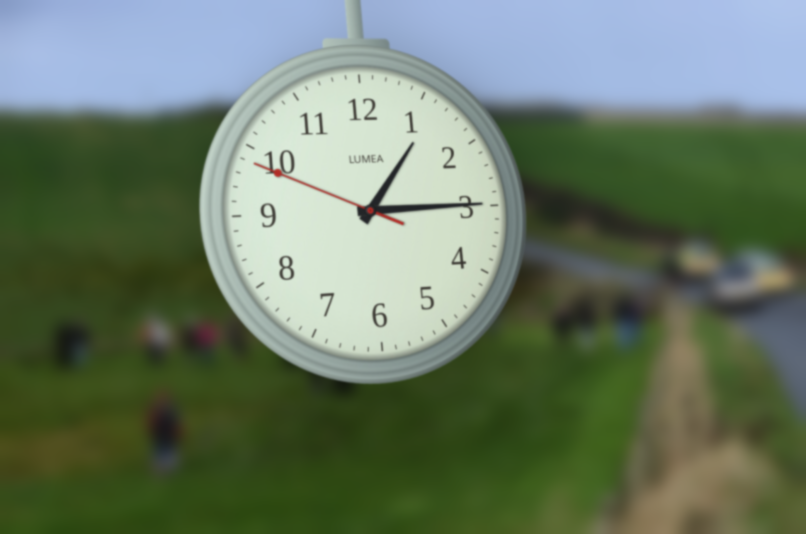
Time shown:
**1:14:49**
